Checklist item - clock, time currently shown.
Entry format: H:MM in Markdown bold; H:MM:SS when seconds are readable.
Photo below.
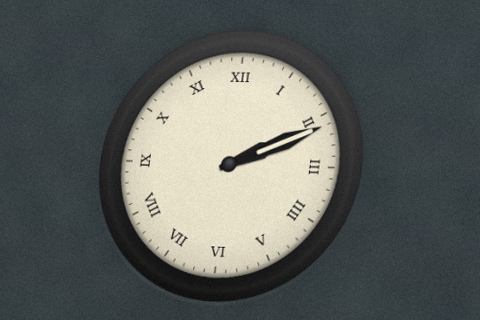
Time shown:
**2:11**
